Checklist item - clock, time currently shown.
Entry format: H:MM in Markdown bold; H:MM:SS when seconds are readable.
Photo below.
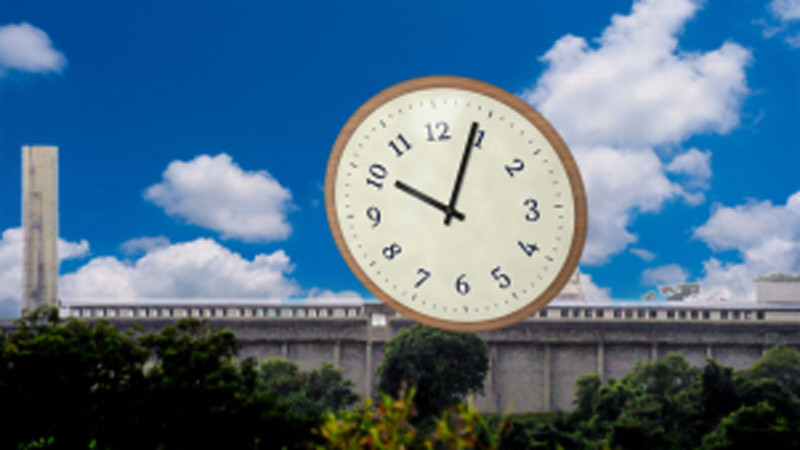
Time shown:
**10:04**
